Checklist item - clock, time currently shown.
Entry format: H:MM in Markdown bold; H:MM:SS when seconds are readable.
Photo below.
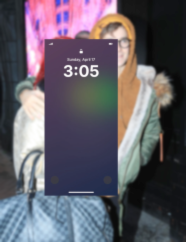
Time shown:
**3:05**
